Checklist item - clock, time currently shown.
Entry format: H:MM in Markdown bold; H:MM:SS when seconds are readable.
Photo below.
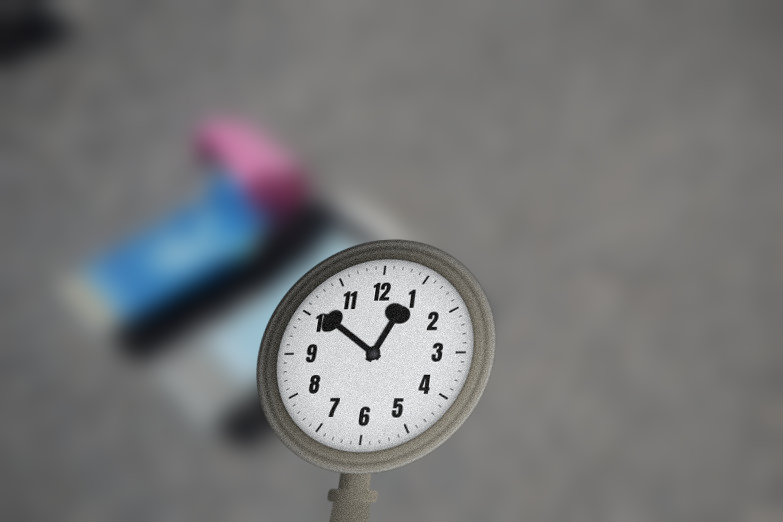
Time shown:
**12:51**
